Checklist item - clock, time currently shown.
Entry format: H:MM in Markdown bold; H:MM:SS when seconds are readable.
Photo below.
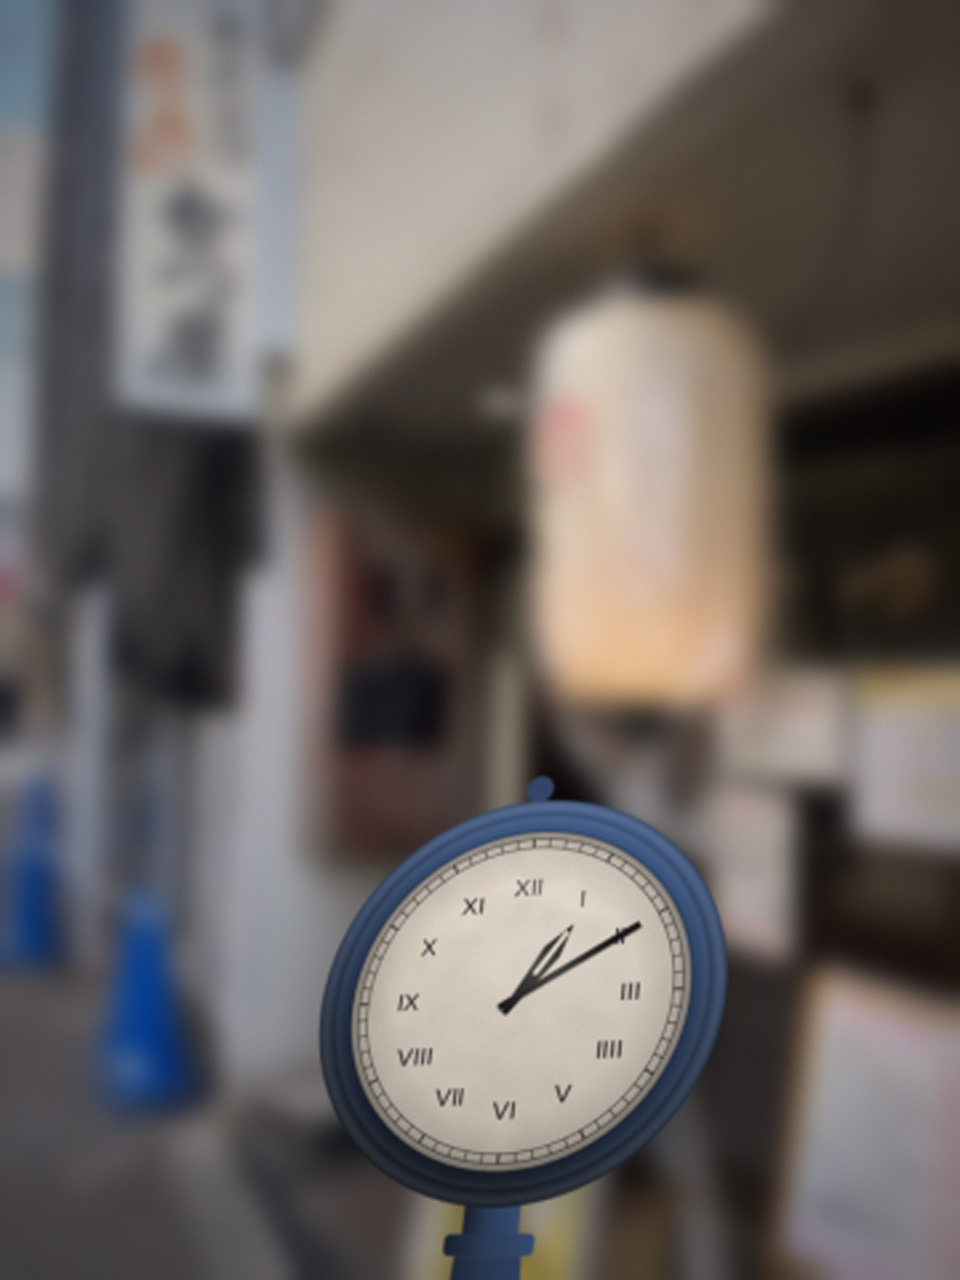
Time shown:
**1:10**
